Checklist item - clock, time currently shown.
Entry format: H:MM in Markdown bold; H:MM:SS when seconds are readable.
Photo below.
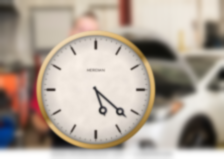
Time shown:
**5:22**
